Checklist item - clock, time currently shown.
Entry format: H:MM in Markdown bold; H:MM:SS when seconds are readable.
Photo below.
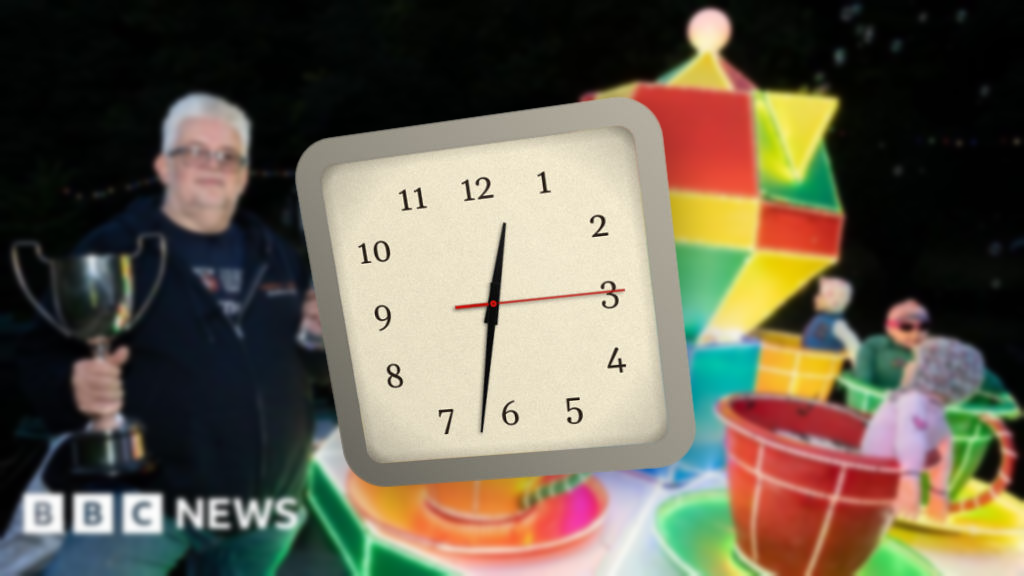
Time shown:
**12:32:15**
